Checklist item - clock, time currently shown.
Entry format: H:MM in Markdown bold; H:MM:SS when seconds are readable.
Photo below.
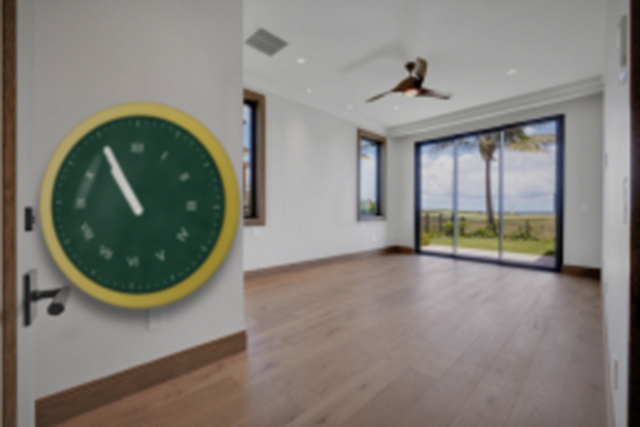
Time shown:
**10:55**
